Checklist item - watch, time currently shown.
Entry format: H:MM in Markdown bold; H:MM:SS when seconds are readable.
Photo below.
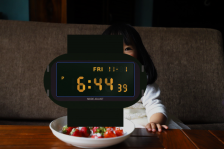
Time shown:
**6:44:39**
